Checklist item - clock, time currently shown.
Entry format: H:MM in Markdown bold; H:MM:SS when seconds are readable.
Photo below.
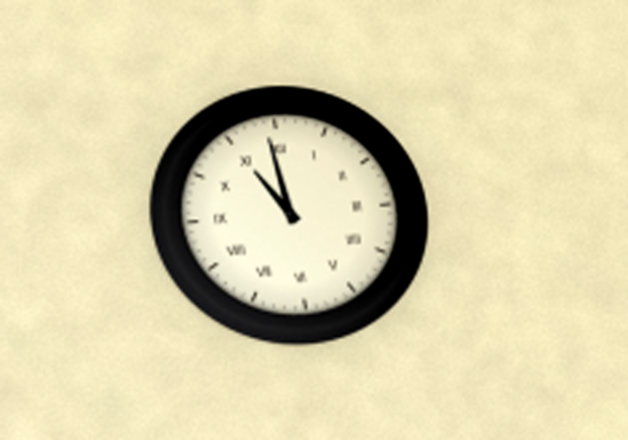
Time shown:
**10:59**
